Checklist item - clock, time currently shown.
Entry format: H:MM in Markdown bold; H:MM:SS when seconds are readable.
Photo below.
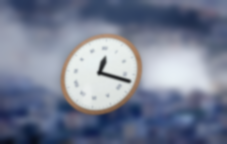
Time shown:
**12:17**
